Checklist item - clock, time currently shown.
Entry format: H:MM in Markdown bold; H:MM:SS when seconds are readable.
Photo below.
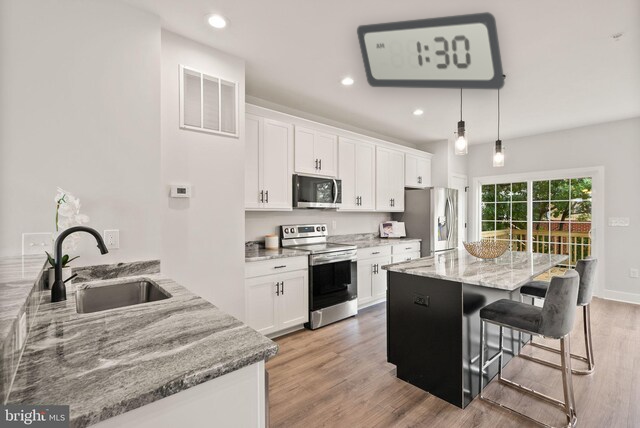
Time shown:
**1:30**
